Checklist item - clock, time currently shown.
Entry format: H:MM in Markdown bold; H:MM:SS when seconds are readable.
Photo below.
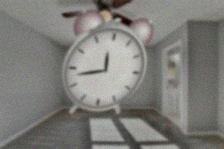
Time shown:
**11:43**
